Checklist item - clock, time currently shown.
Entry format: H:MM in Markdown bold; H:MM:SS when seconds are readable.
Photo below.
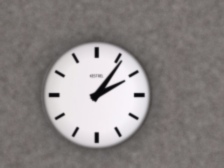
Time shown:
**2:06**
